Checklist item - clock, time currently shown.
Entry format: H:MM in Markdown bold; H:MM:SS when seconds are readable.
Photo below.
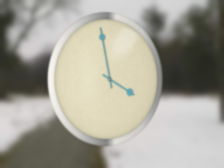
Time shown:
**3:58**
